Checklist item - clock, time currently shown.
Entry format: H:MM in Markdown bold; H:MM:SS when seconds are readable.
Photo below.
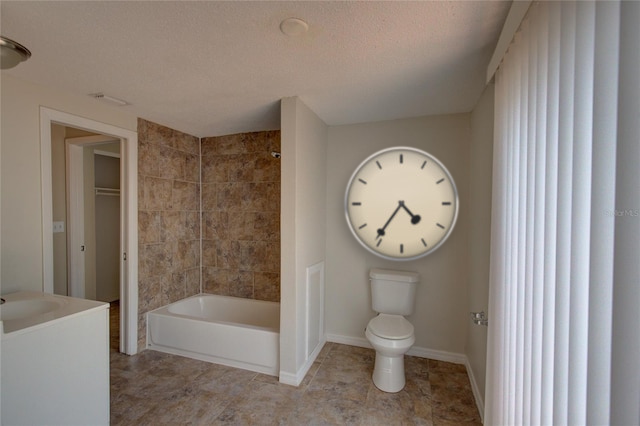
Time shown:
**4:36**
